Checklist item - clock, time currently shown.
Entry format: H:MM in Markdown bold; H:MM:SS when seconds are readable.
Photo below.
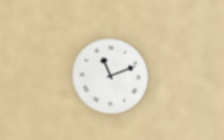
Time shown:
**11:11**
